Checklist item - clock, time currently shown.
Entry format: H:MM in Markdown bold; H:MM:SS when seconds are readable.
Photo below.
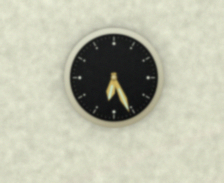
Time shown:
**6:26**
